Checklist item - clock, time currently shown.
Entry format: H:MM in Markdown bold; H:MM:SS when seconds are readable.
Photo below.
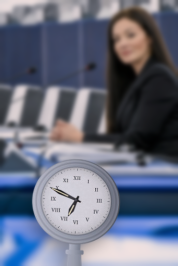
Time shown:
**6:49**
